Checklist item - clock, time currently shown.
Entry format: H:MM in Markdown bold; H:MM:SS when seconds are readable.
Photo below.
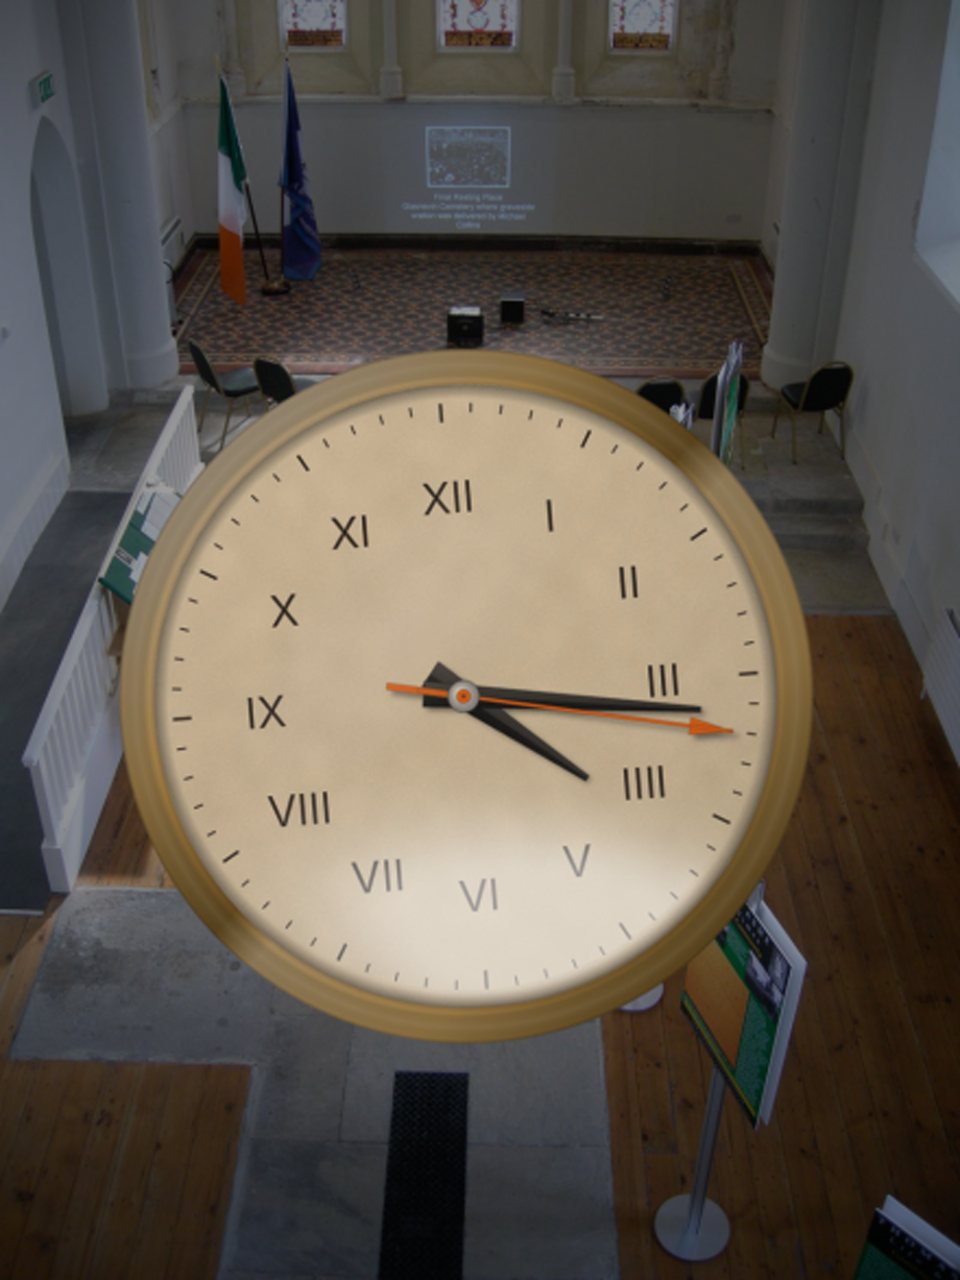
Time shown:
**4:16:17**
